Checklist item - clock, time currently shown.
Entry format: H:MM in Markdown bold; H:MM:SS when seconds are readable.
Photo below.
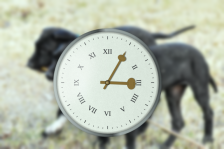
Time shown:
**3:05**
